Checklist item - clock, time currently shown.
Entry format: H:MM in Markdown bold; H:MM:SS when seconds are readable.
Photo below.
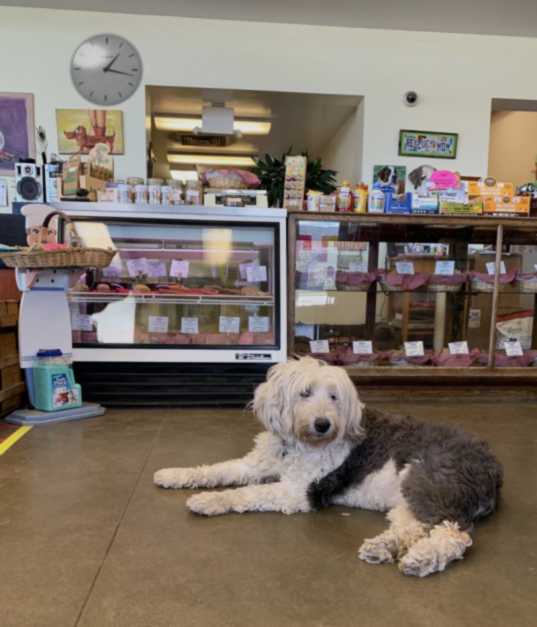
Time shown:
**1:17**
